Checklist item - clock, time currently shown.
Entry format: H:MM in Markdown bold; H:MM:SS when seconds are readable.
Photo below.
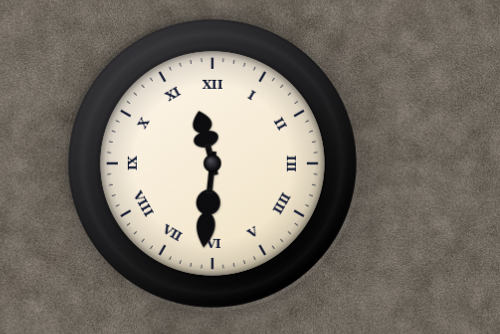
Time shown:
**11:31**
